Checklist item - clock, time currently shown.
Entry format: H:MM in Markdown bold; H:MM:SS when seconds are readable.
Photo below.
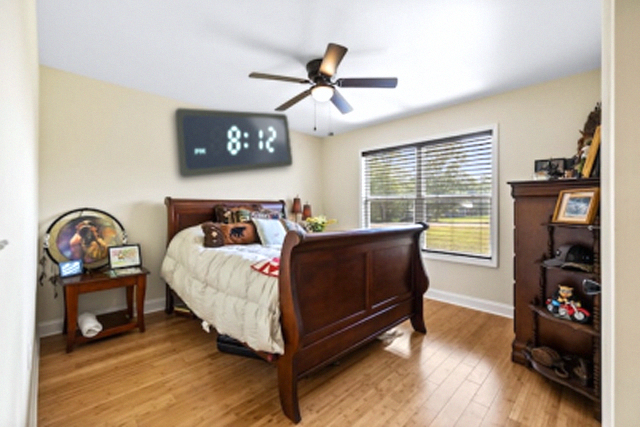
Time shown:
**8:12**
